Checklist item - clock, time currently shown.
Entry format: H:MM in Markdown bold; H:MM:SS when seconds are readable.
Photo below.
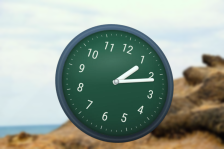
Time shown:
**1:11**
